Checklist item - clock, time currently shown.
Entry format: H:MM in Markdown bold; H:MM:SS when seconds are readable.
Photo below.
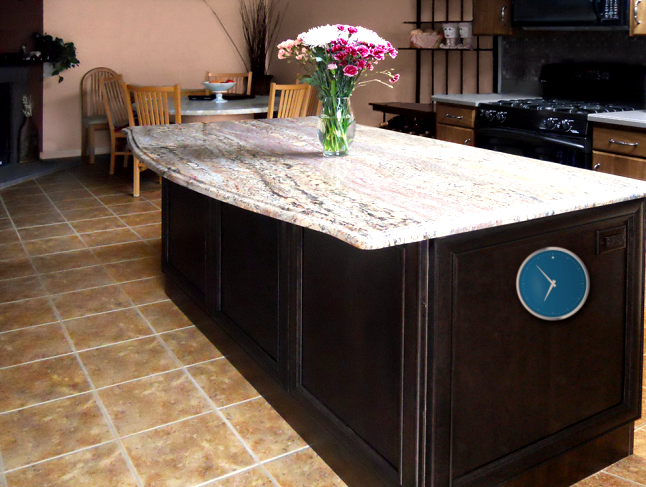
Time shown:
**6:53**
